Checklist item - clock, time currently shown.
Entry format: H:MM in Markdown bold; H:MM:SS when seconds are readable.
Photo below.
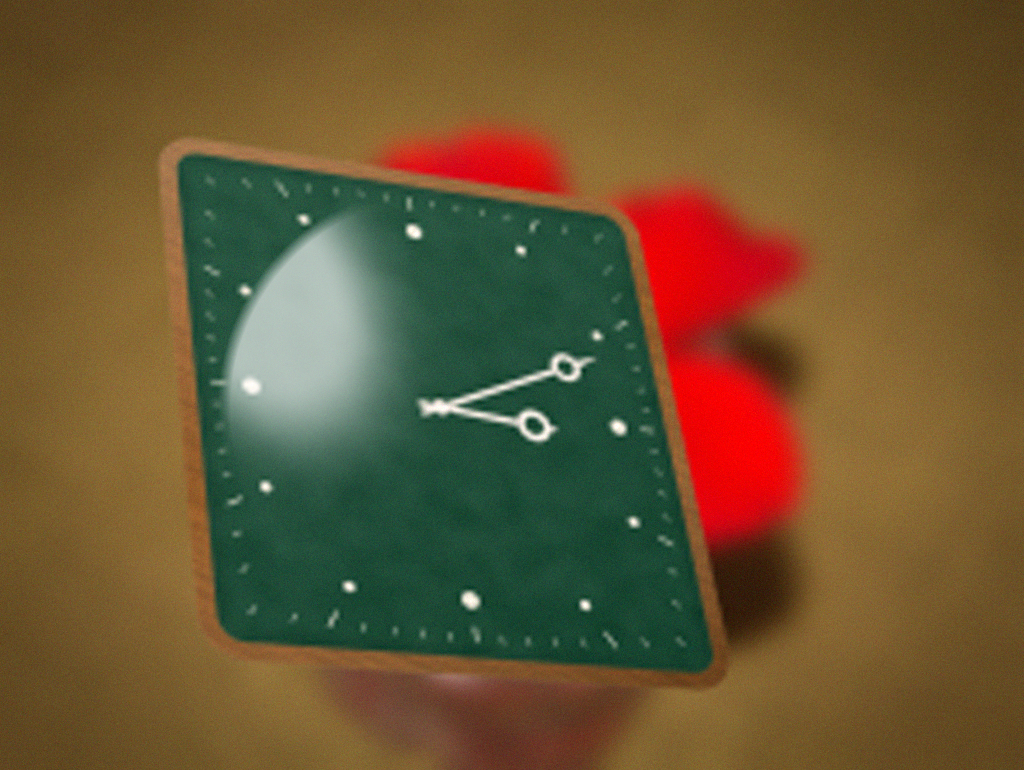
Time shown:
**3:11**
